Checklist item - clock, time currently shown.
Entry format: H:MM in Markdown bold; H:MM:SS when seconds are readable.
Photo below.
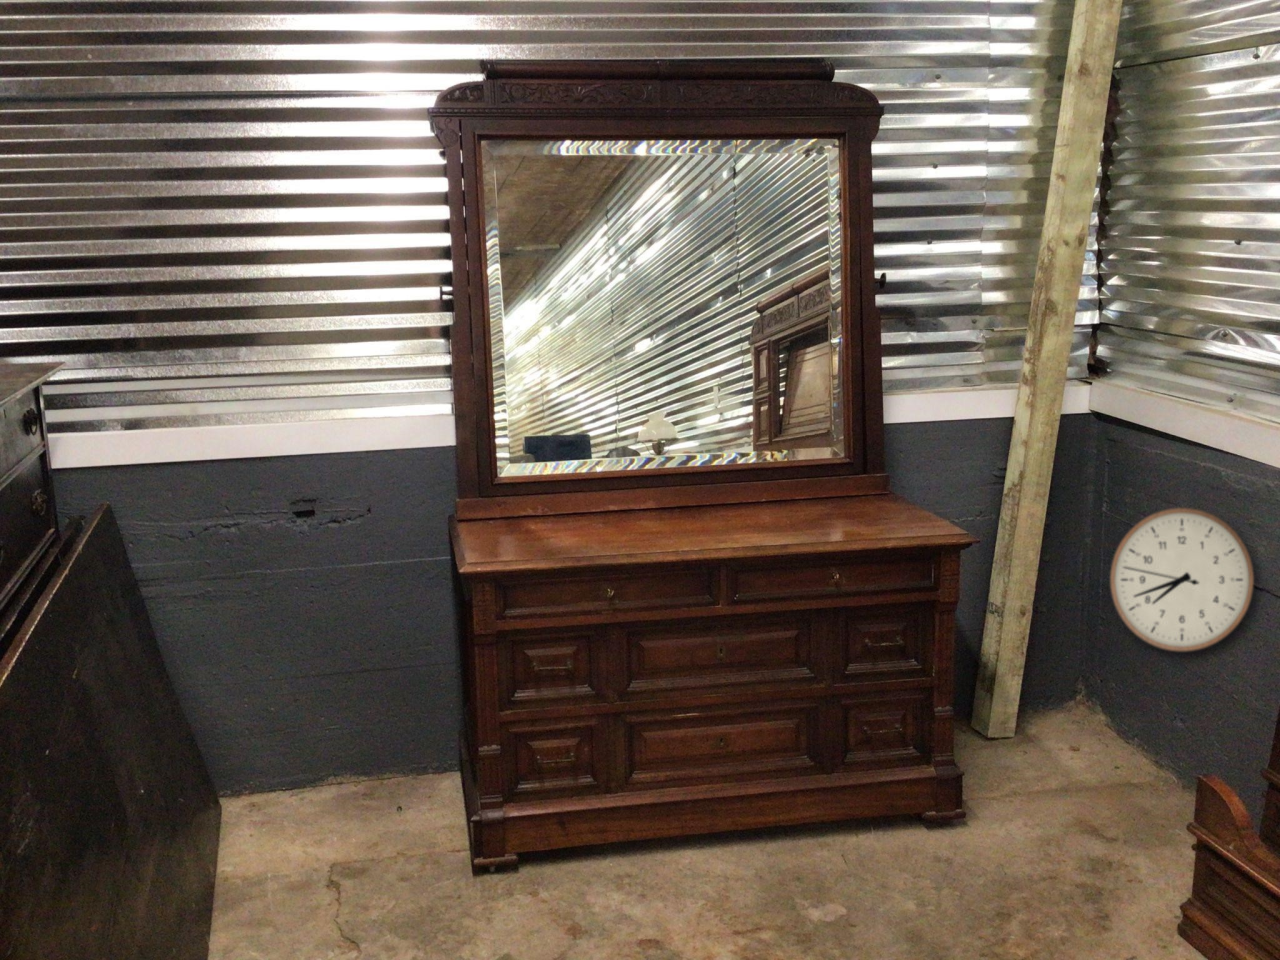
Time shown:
**7:41:47**
